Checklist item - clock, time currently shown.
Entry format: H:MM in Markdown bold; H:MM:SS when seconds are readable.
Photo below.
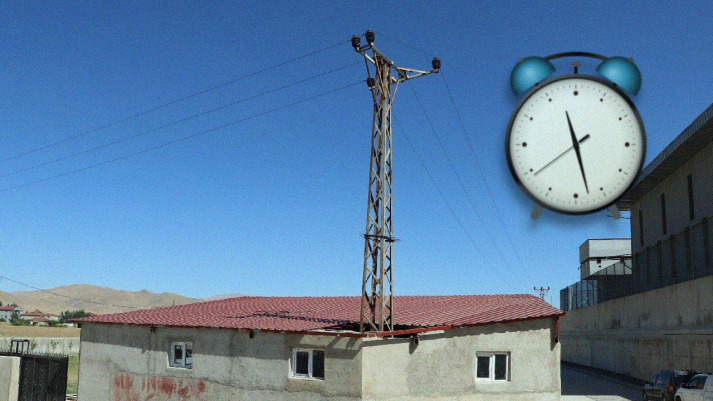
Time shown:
**11:27:39**
